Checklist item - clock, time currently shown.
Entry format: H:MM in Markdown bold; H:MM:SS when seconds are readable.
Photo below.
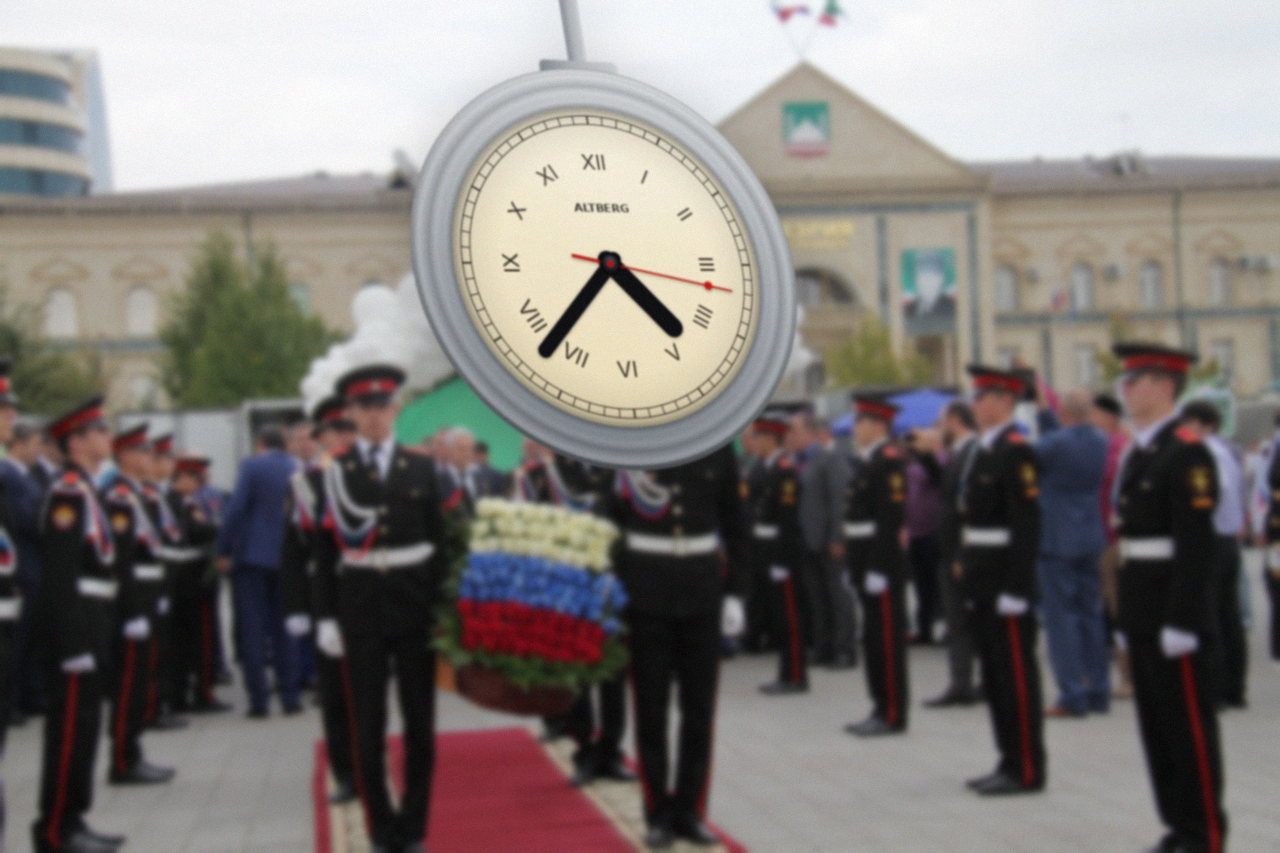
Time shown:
**4:37:17**
